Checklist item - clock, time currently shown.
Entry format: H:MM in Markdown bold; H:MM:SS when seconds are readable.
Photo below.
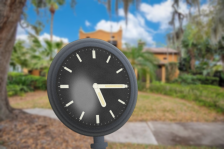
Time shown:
**5:15**
